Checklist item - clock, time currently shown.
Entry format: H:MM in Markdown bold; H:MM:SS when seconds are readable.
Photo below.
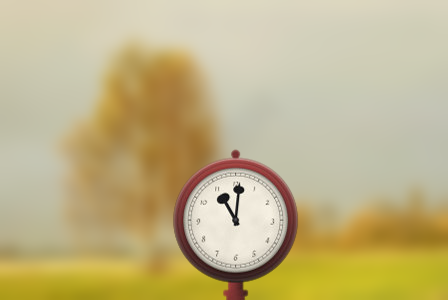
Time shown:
**11:01**
